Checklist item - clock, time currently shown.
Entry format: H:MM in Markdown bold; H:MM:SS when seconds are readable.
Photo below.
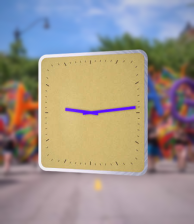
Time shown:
**9:14**
